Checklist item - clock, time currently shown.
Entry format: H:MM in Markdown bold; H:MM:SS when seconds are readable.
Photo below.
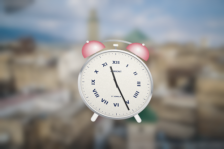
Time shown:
**11:26**
